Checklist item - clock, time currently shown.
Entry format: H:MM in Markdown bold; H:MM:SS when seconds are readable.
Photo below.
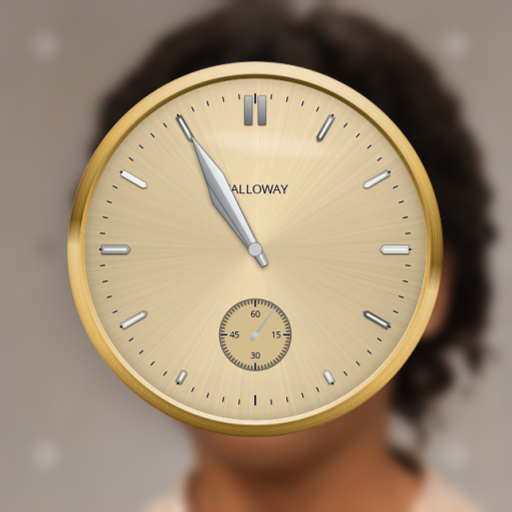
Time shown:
**10:55:06**
